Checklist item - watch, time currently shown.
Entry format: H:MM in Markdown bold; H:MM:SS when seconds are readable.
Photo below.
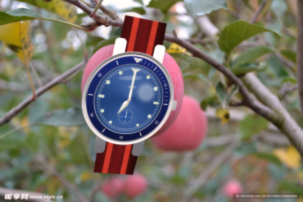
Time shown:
**7:00**
